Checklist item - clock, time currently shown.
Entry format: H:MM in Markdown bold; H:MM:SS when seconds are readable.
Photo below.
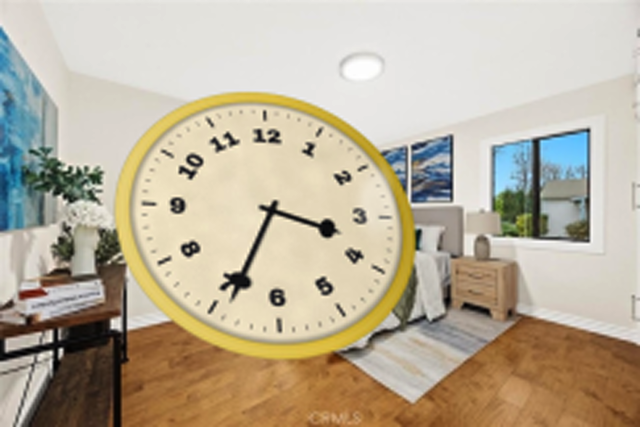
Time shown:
**3:34**
